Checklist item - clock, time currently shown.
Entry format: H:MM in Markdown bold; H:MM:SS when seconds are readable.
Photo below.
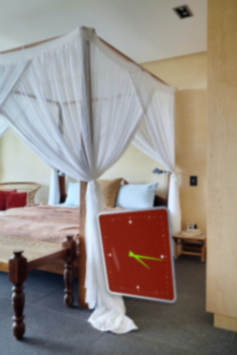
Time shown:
**4:16**
